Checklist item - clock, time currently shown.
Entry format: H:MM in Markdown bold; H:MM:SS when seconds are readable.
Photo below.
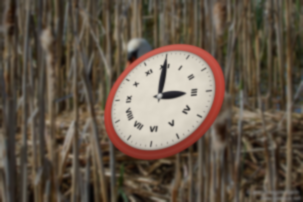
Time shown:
**3:00**
